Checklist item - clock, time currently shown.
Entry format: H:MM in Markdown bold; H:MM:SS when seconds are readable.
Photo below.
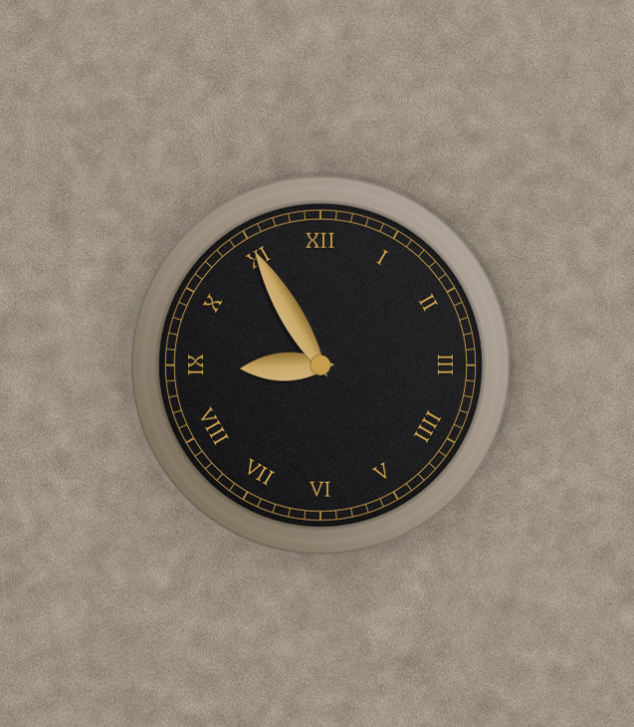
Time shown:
**8:55**
